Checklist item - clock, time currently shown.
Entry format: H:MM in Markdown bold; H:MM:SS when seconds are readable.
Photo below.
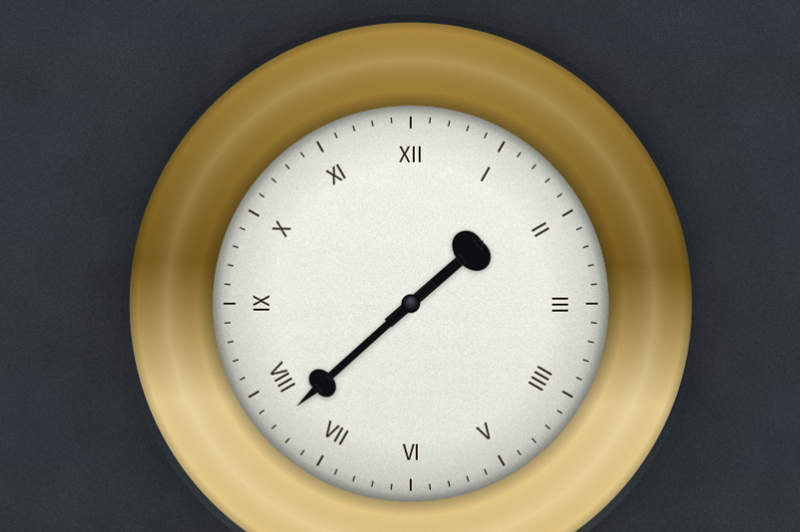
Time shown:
**1:38**
